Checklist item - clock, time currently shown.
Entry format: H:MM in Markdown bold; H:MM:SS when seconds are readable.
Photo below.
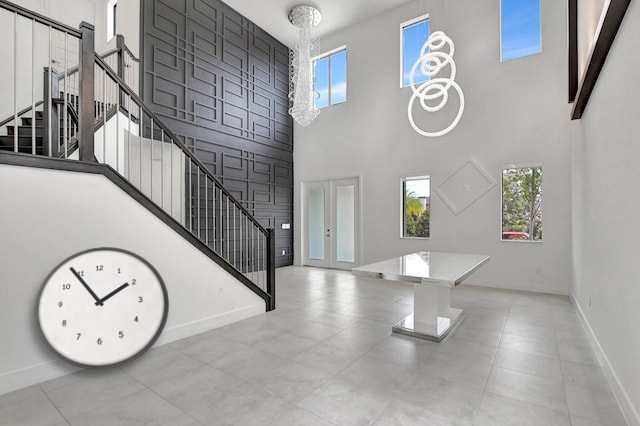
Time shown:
**1:54**
